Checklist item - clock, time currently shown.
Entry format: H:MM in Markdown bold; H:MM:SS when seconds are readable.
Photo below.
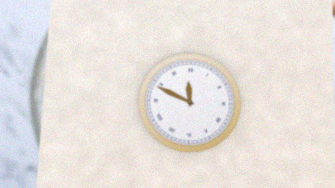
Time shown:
**11:49**
